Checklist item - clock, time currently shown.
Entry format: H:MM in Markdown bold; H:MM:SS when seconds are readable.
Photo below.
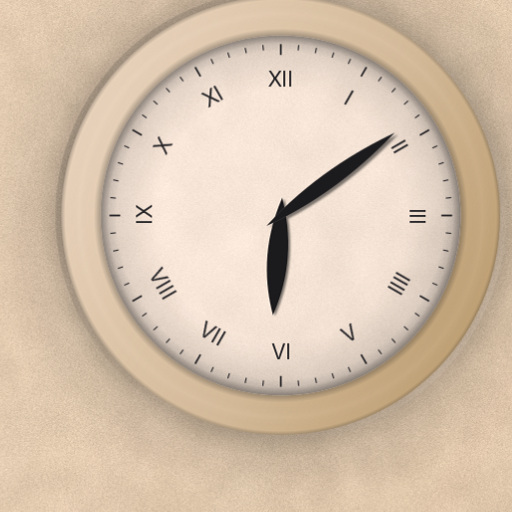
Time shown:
**6:09**
